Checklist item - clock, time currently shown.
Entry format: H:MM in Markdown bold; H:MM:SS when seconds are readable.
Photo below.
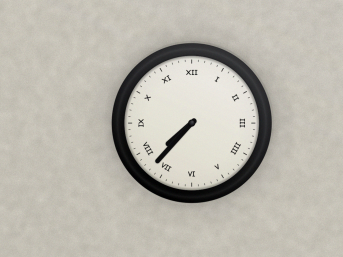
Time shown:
**7:37**
